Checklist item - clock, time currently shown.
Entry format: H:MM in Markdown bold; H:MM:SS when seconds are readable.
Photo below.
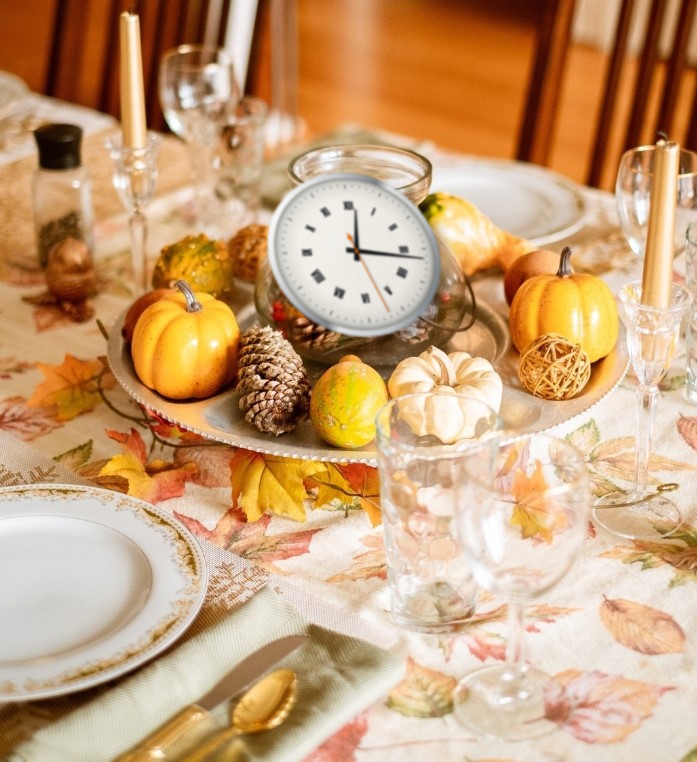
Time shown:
**12:16:27**
